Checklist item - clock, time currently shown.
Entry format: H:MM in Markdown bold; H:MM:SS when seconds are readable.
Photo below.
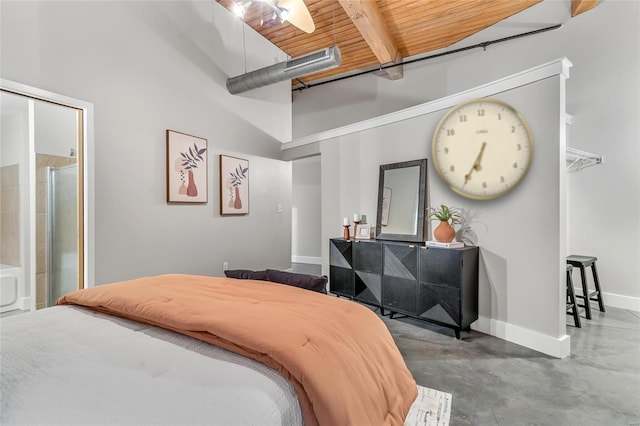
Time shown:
**6:35**
